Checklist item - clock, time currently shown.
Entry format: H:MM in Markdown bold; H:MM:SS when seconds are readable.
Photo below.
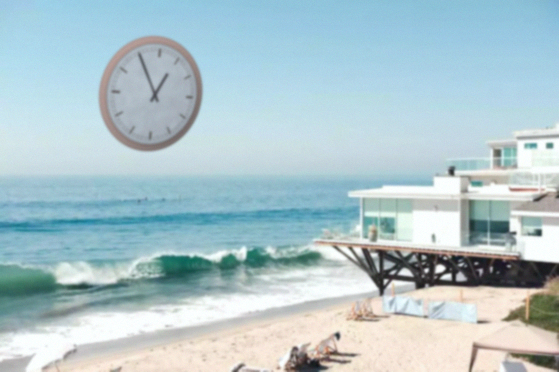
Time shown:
**12:55**
